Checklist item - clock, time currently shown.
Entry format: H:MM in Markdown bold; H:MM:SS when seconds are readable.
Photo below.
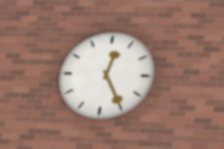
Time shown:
**12:25**
